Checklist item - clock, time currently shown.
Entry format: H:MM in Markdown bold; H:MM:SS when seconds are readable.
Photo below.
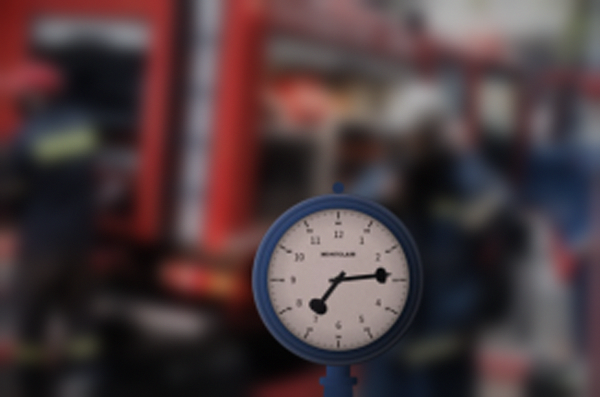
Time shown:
**7:14**
